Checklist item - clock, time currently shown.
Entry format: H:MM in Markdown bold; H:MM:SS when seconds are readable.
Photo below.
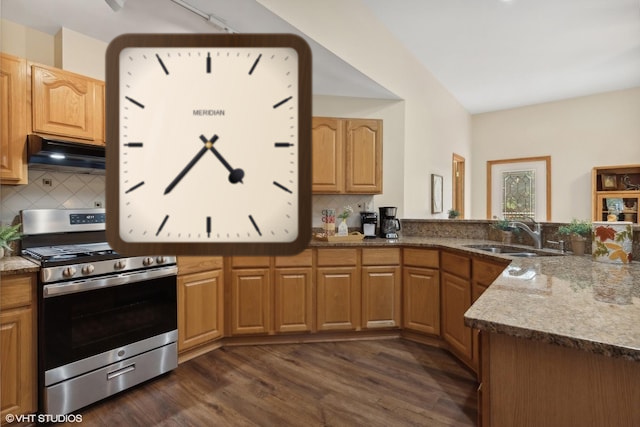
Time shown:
**4:37**
